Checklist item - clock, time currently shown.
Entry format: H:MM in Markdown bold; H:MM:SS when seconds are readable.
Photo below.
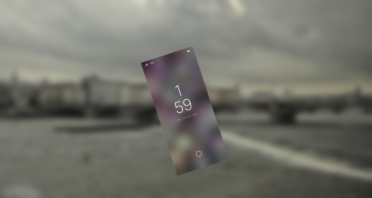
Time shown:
**1:59**
